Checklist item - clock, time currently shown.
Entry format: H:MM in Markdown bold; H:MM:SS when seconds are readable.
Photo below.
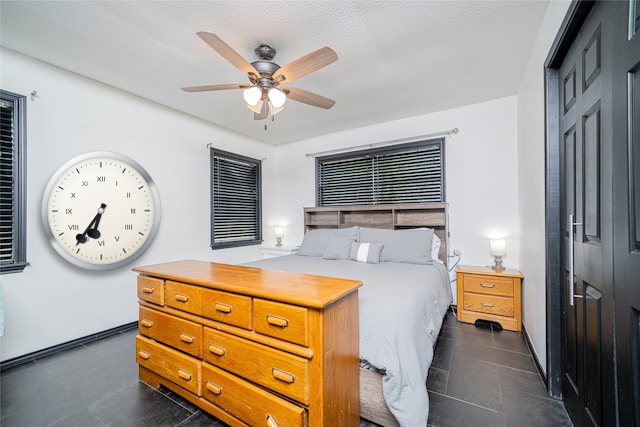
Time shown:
**6:36**
